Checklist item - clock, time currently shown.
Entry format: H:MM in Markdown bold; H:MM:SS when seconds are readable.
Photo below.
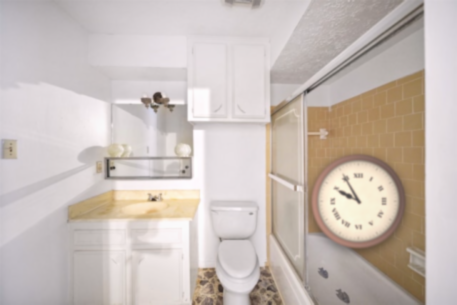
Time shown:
**9:55**
